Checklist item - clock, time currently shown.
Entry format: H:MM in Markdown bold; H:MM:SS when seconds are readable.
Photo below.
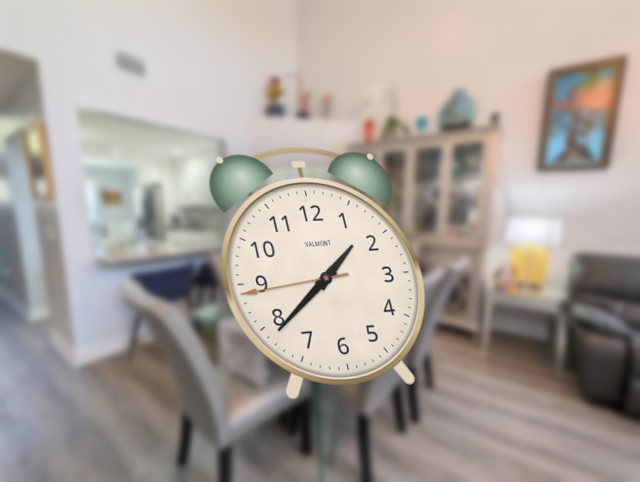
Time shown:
**1:38:44**
